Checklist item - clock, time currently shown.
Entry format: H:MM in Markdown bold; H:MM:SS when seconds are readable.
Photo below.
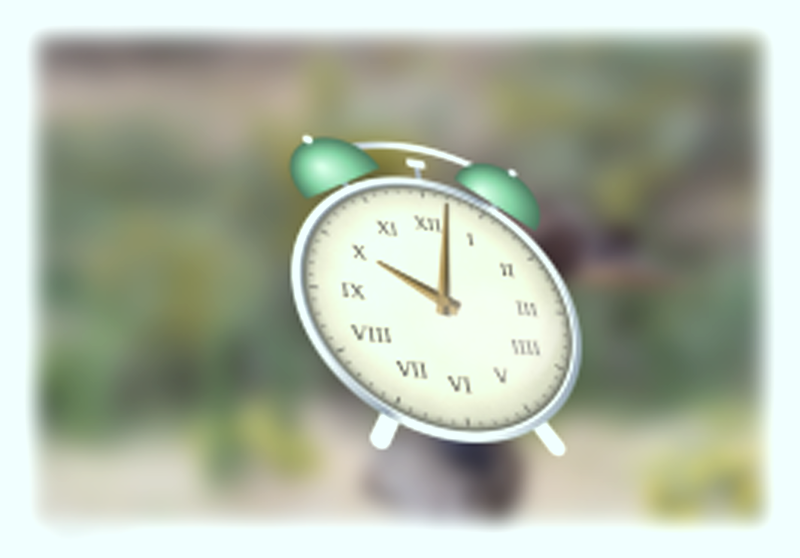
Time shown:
**10:02**
